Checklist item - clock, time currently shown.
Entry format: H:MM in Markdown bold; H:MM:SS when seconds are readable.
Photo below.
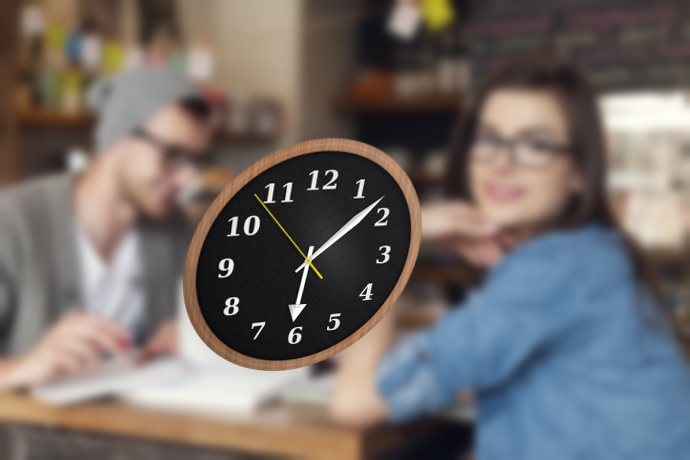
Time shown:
**6:07:53**
